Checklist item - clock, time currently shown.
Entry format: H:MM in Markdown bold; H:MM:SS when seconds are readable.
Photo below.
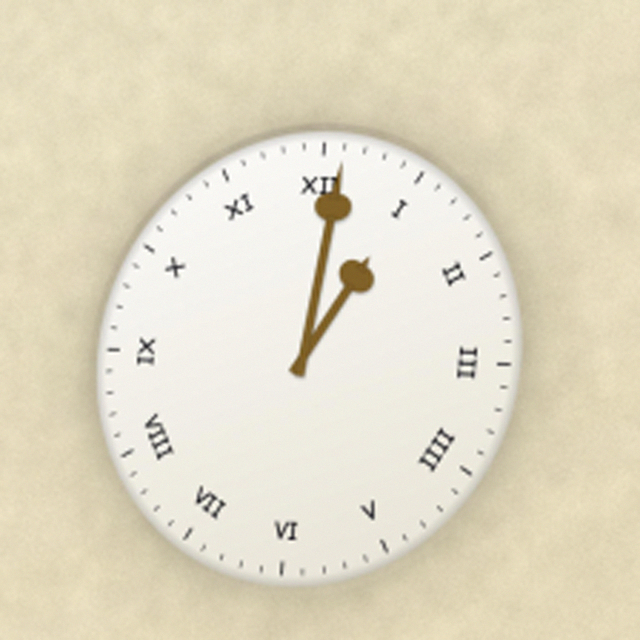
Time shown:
**1:01**
